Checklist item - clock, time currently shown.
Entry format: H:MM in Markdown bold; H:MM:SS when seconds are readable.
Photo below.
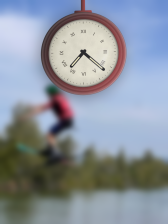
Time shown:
**7:22**
